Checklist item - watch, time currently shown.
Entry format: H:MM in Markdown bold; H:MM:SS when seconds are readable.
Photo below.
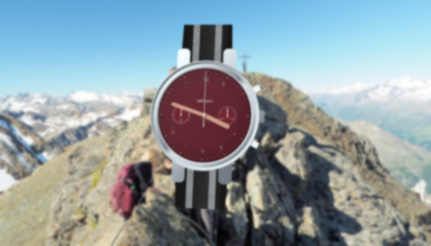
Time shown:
**3:48**
